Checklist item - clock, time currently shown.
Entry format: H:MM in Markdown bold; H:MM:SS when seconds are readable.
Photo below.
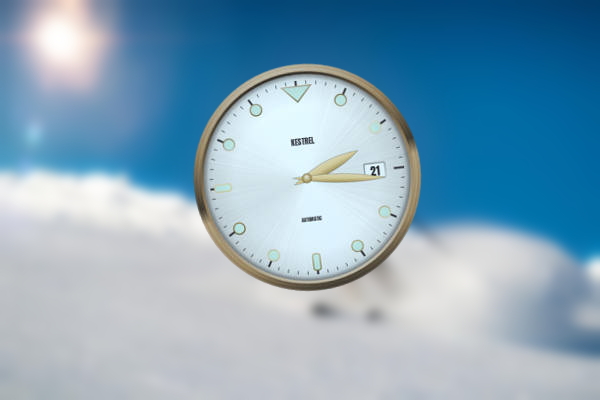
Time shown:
**2:16**
